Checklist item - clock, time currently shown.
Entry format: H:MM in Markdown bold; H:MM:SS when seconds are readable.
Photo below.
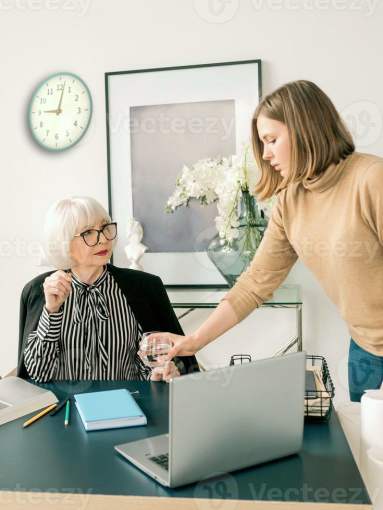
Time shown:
**9:02**
